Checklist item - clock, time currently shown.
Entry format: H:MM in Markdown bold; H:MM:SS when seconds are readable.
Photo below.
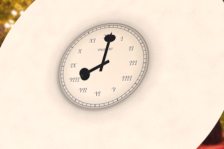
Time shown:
**8:01**
